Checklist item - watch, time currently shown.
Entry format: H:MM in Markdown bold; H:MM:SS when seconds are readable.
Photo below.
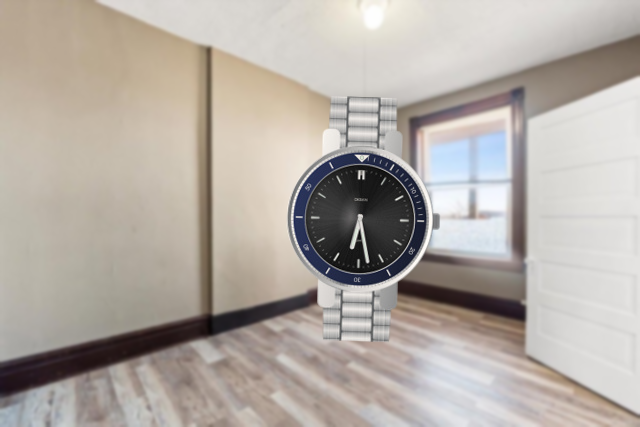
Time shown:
**6:28**
